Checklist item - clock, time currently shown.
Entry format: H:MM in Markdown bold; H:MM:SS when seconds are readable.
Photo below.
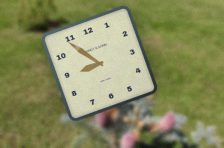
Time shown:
**8:54**
